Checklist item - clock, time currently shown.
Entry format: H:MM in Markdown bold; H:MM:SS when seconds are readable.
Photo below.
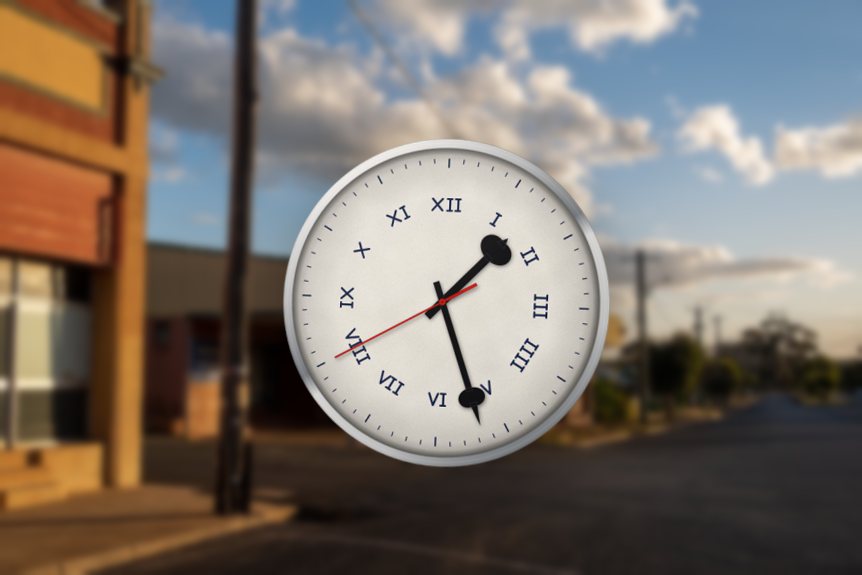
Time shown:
**1:26:40**
